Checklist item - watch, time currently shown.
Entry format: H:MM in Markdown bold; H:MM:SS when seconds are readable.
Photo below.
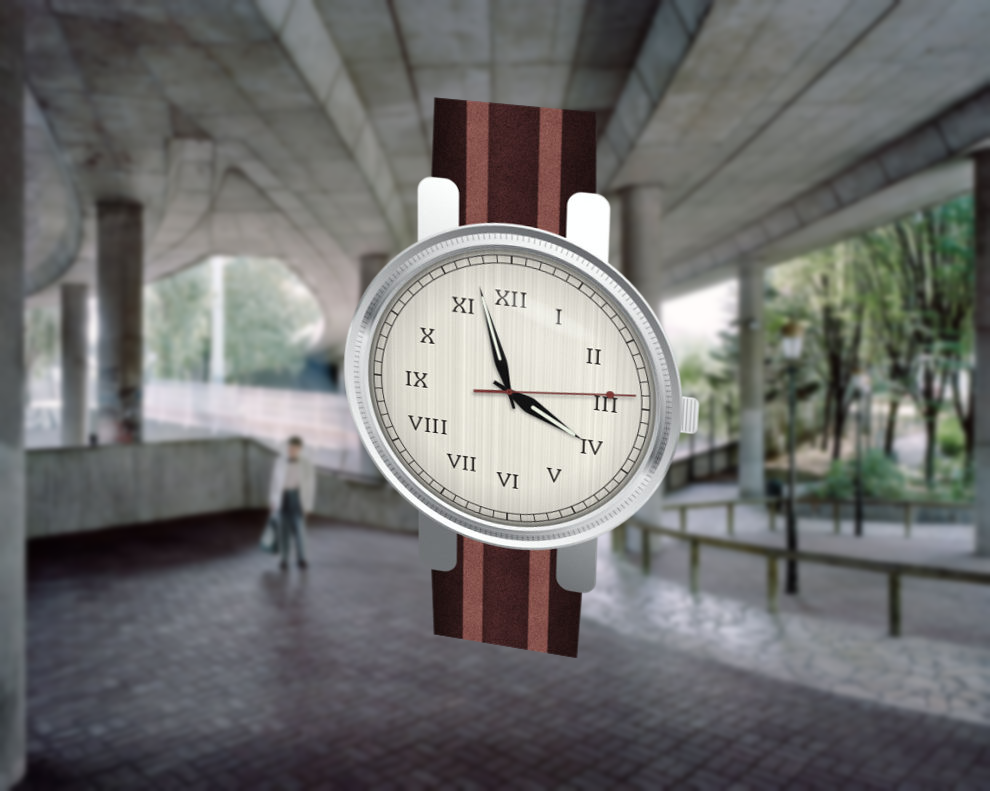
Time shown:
**3:57:14**
